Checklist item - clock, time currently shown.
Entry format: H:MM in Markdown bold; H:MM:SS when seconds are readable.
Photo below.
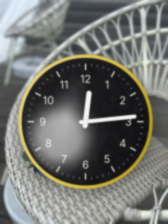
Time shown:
**12:14**
